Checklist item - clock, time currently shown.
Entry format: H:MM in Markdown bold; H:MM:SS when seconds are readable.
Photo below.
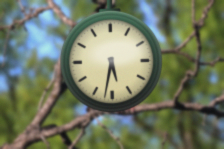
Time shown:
**5:32**
